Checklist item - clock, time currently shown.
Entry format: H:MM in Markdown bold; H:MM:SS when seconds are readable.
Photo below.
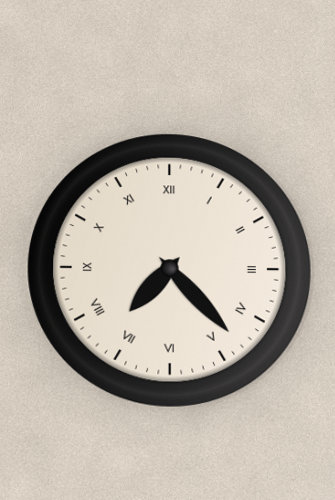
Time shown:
**7:23**
